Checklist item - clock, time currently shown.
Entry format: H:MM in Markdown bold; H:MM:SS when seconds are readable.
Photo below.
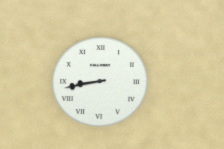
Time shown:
**8:43**
